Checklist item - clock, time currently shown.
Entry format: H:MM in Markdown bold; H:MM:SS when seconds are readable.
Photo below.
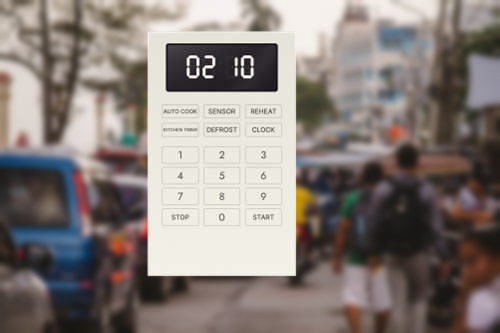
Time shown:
**2:10**
